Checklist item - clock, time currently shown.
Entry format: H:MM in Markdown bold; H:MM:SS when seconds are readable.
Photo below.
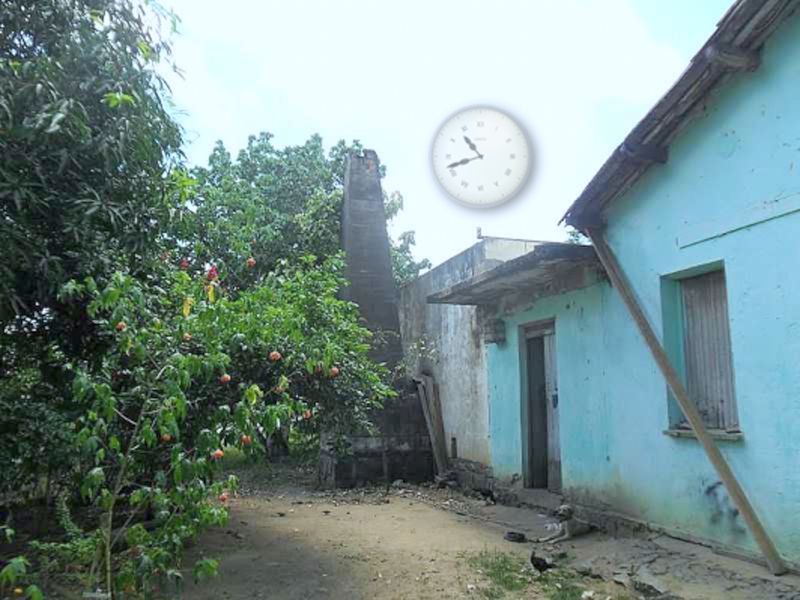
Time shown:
**10:42**
